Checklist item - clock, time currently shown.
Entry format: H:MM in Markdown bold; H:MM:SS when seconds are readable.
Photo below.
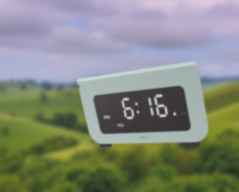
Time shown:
**6:16**
